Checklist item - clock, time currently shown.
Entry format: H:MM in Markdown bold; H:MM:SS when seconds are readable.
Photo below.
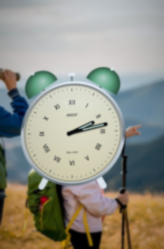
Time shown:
**2:13**
